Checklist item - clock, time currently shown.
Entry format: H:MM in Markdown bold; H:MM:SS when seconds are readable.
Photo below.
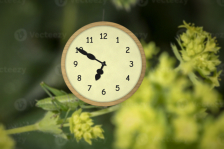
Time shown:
**6:50**
